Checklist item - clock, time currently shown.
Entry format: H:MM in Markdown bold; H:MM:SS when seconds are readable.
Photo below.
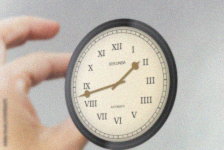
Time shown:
**1:43**
